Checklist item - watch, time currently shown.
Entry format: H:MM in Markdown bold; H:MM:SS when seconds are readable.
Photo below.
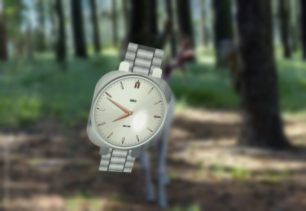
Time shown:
**7:49**
